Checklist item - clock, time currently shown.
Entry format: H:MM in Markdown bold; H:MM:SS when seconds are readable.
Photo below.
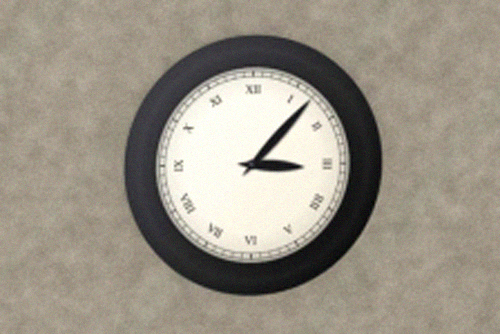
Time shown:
**3:07**
